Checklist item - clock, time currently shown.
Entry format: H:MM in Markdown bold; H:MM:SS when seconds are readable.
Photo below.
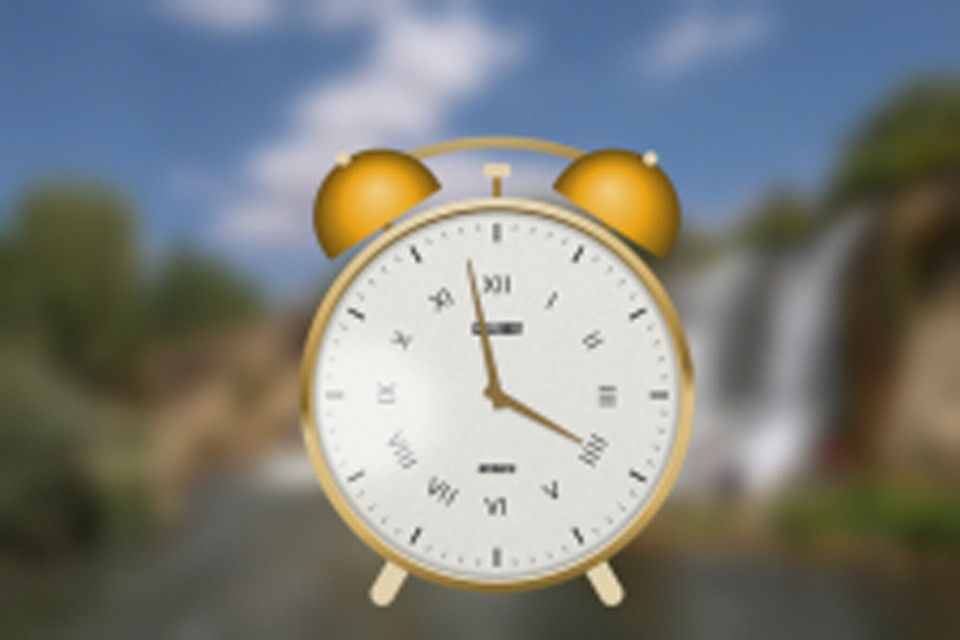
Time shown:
**3:58**
